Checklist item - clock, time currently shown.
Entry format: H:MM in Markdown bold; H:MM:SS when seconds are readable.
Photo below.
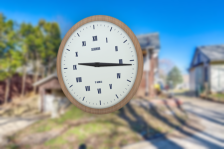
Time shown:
**9:16**
